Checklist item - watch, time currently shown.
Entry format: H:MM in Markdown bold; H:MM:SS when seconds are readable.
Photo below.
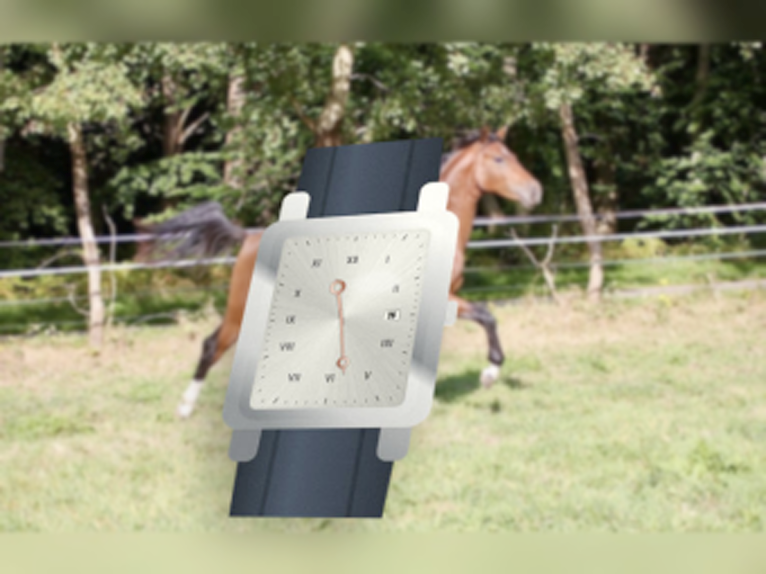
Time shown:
**11:28**
